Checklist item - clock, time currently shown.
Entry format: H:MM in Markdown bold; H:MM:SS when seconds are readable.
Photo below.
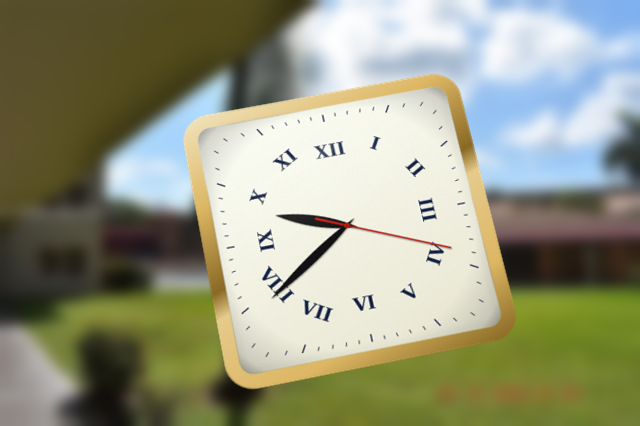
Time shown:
**9:39:19**
